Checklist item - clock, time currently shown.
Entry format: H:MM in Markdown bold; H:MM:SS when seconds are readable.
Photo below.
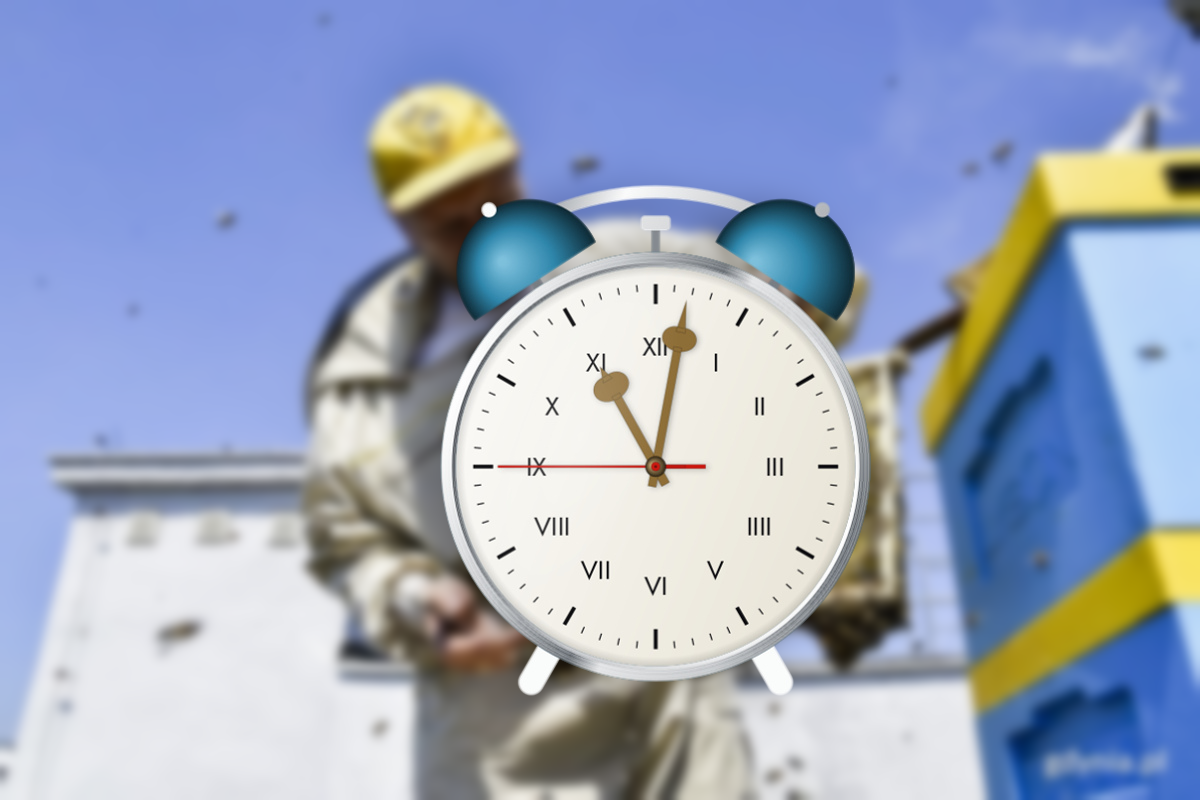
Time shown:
**11:01:45**
